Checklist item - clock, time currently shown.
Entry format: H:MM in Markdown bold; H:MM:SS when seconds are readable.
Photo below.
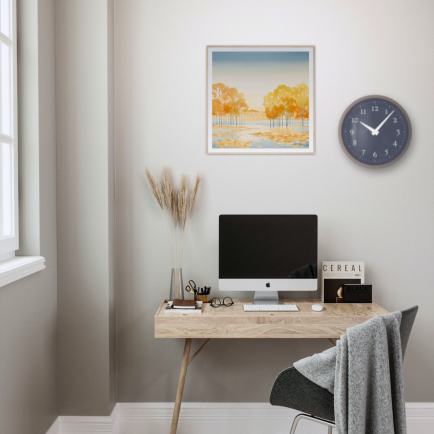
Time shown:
**10:07**
